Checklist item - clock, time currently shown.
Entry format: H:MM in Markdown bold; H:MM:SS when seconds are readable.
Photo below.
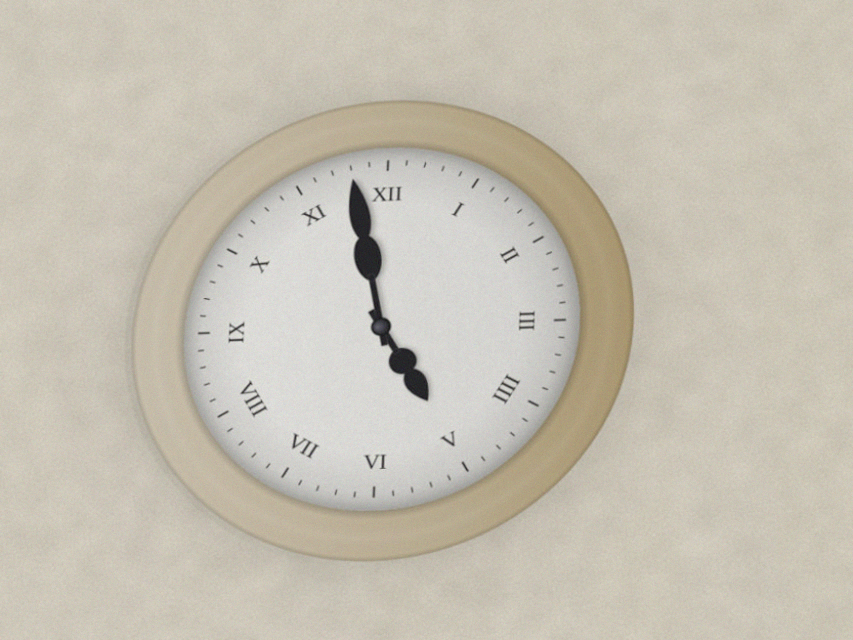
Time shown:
**4:58**
